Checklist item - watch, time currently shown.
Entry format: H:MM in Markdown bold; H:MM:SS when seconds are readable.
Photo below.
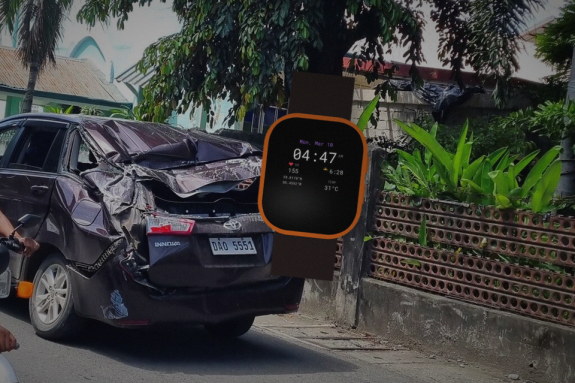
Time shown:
**4:47**
